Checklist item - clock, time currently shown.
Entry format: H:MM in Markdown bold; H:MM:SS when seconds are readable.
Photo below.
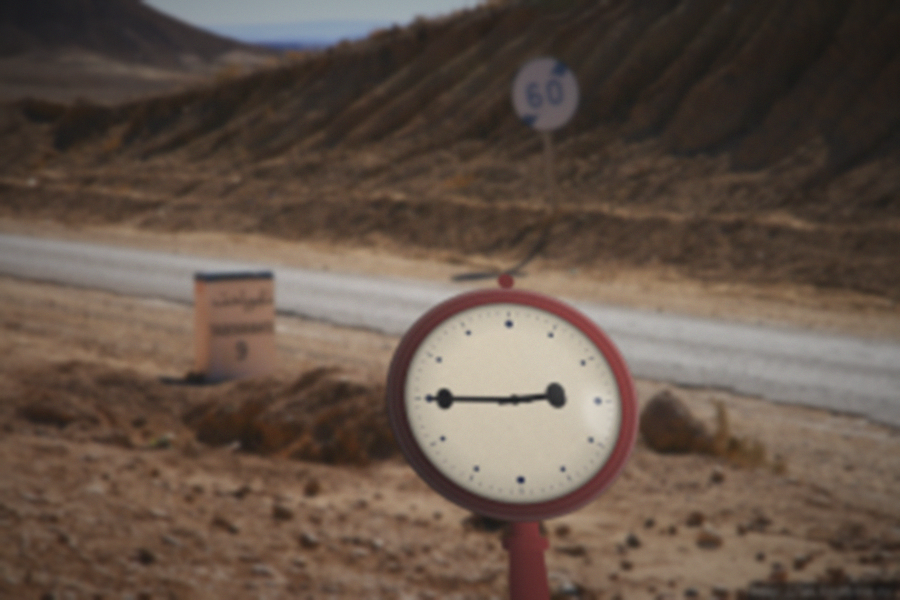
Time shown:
**2:45**
